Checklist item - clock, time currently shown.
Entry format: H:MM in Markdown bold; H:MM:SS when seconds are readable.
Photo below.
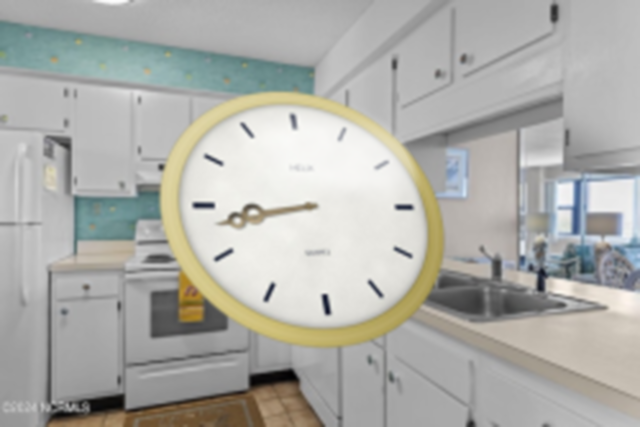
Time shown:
**8:43**
